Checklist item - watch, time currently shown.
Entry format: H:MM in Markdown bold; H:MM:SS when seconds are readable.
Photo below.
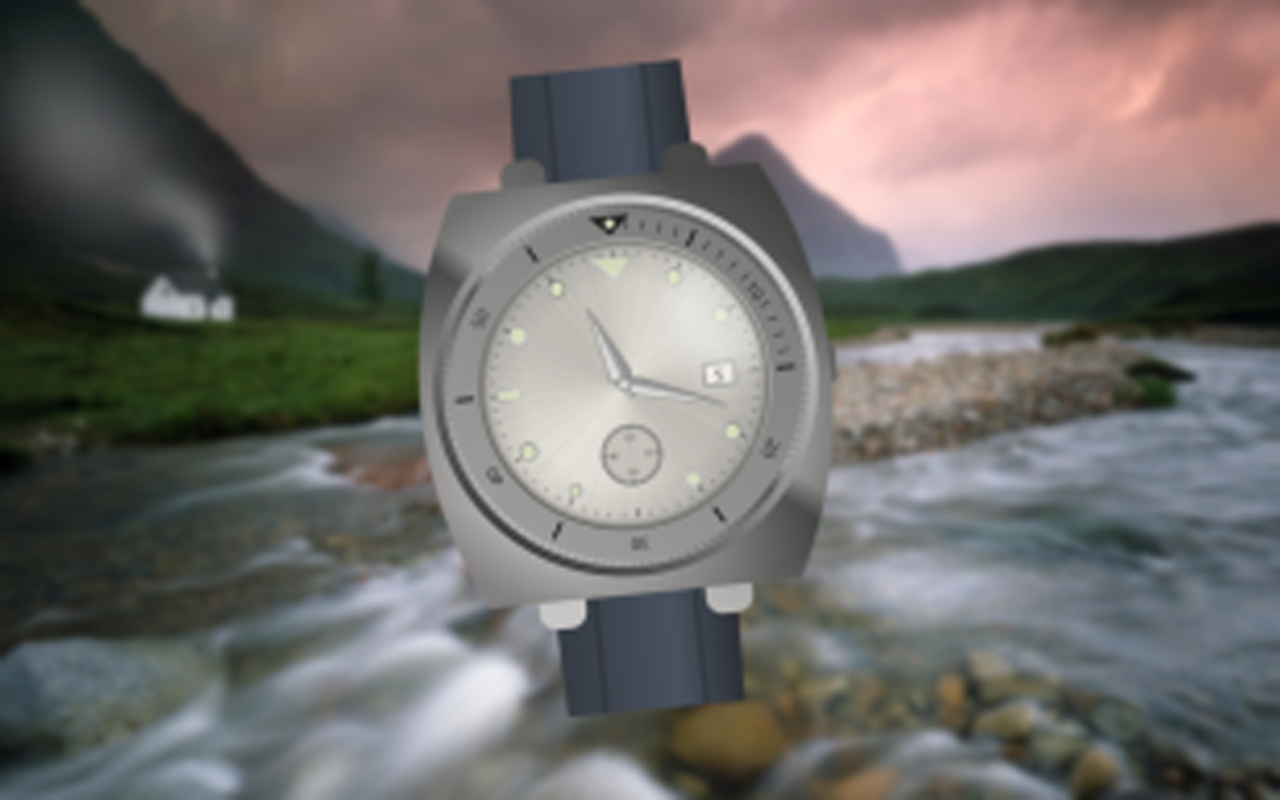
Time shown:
**11:18**
